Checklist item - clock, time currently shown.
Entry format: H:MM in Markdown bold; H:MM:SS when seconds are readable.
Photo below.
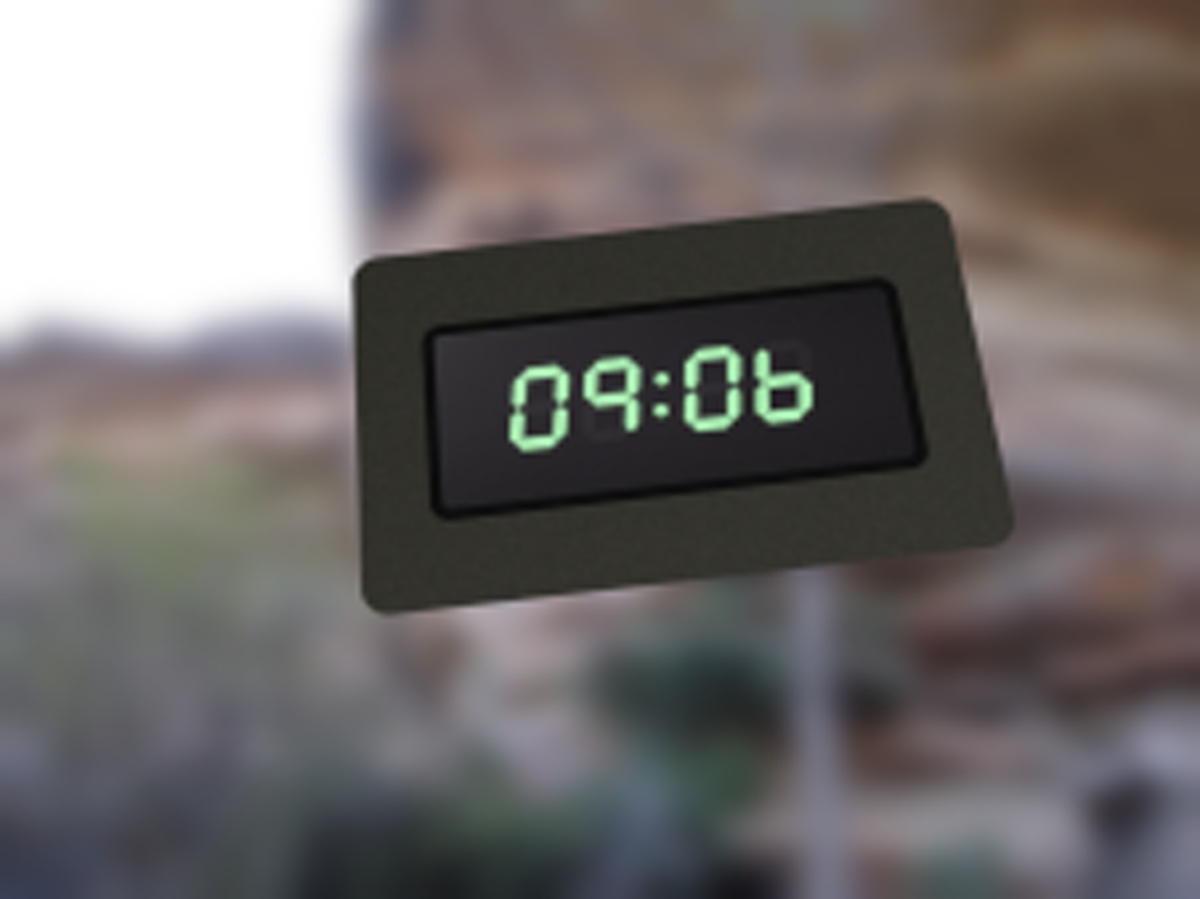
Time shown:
**9:06**
